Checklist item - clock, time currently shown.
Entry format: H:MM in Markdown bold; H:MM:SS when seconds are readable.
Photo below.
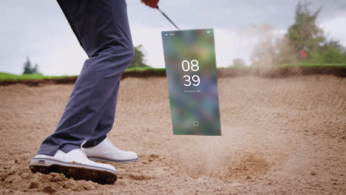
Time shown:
**8:39**
